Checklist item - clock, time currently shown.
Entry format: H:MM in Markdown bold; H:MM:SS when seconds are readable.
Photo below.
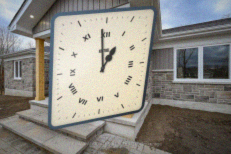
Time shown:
**12:59**
